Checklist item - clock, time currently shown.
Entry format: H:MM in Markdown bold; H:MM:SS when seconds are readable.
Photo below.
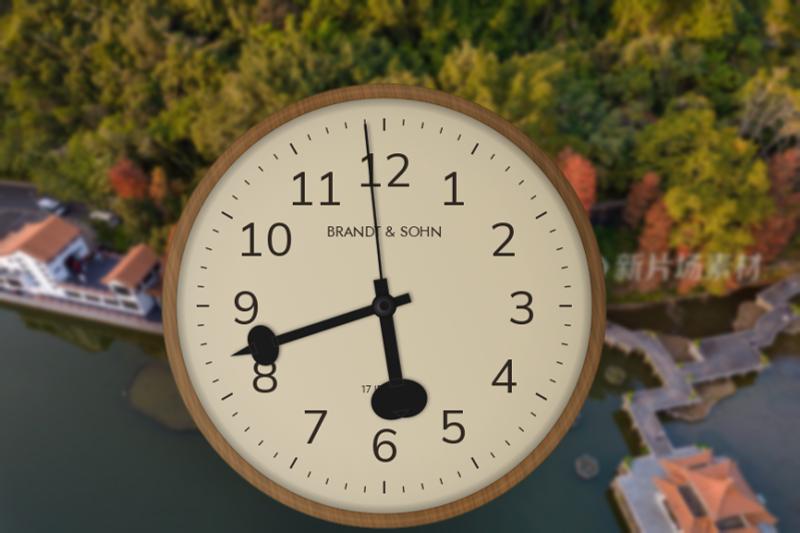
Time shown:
**5:41:59**
